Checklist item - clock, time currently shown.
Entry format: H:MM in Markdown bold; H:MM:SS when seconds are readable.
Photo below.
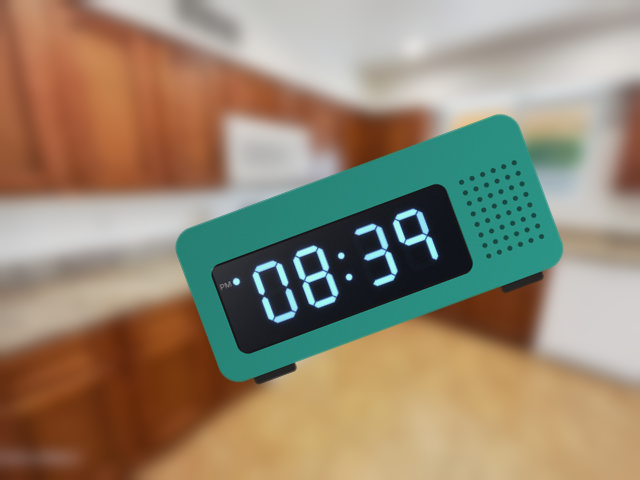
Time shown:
**8:39**
